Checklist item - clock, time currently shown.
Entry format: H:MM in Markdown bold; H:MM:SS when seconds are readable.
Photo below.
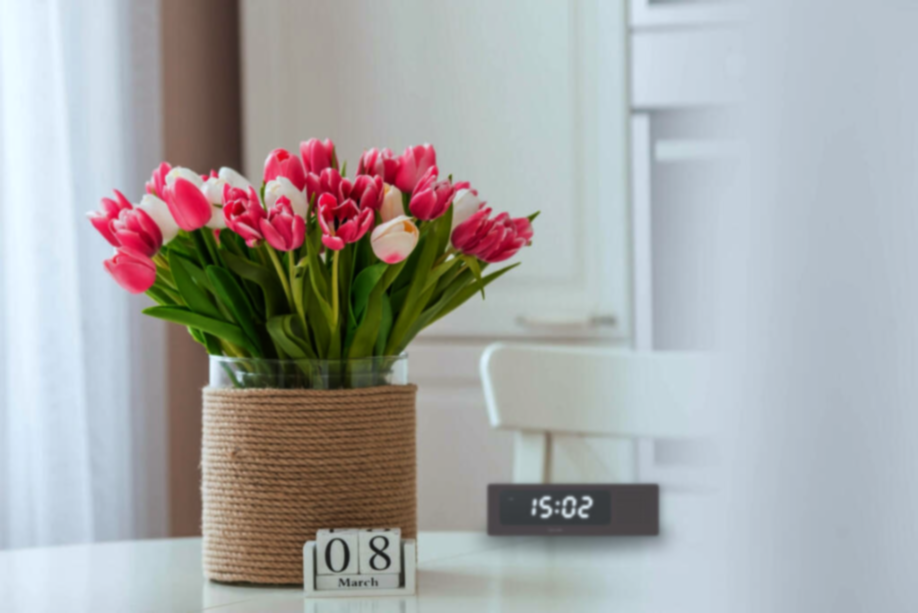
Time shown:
**15:02**
